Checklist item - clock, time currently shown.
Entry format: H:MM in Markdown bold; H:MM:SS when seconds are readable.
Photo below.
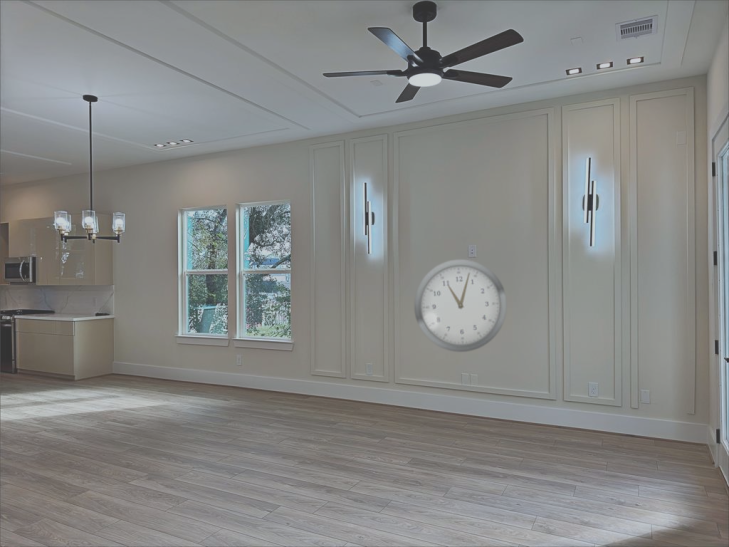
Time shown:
**11:03**
